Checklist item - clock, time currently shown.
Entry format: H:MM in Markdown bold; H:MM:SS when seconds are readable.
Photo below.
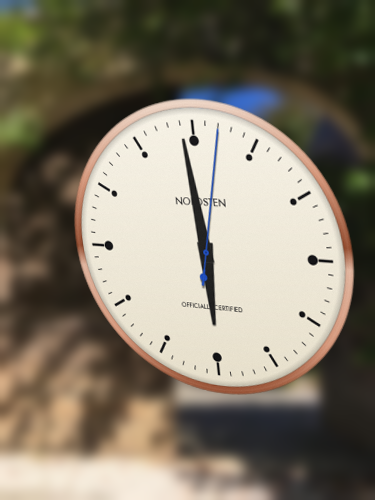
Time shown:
**5:59:02**
